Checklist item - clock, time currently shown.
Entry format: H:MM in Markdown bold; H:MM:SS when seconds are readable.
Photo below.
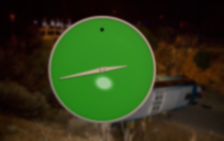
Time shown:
**2:43**
